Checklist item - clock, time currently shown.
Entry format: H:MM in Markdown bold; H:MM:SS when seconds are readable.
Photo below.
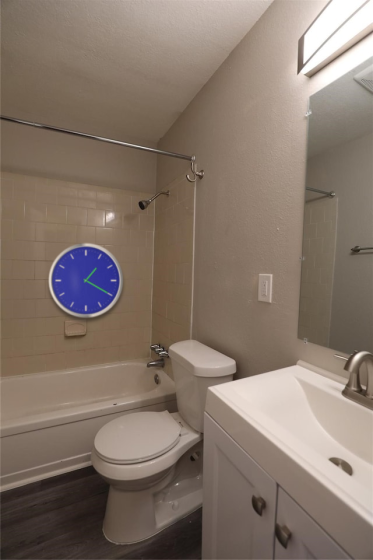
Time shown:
**1:20**
